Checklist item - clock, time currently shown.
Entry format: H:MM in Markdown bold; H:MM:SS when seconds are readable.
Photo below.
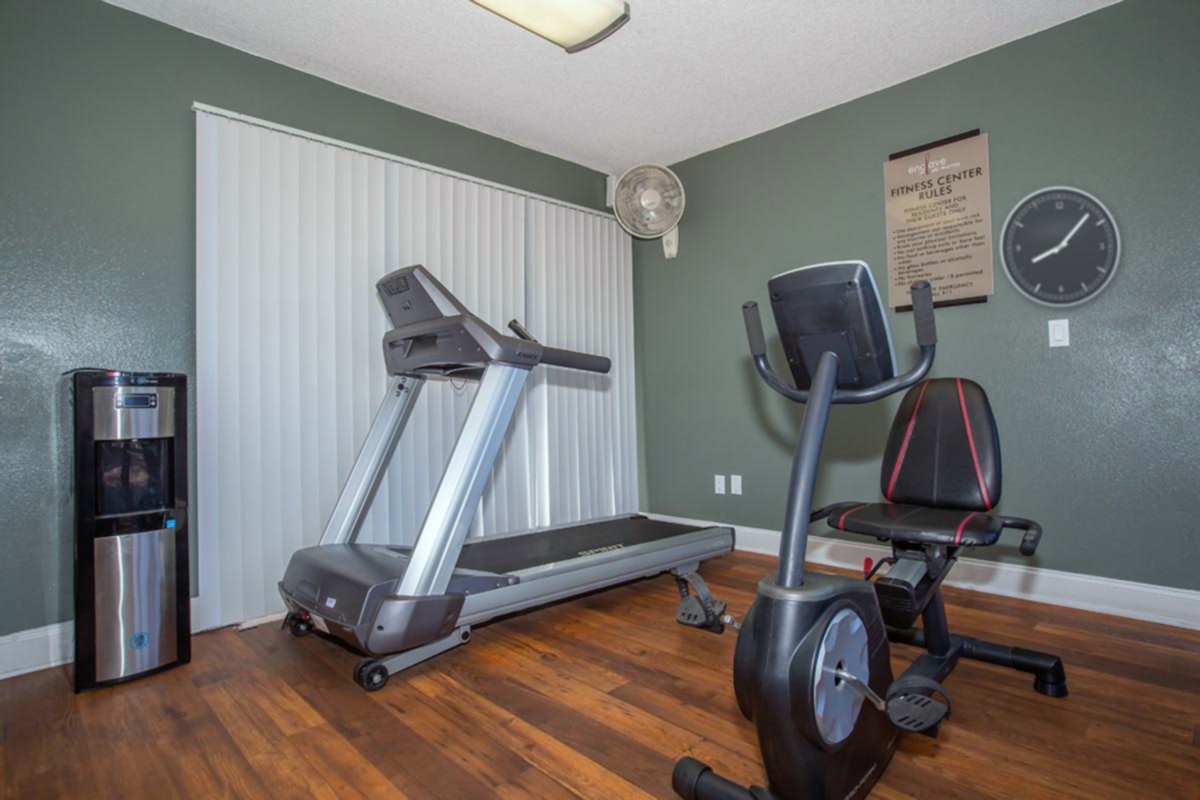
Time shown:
**8:07**
